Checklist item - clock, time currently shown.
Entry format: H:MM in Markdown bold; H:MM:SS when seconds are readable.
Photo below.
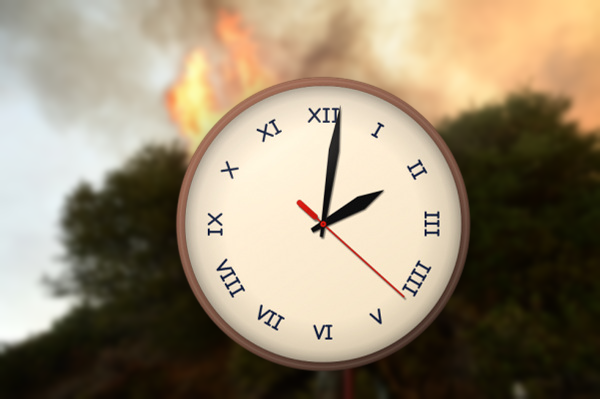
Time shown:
**2:01:22**
